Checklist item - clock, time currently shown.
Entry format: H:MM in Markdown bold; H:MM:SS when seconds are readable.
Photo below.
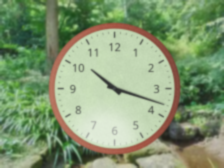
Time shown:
**10:18**
